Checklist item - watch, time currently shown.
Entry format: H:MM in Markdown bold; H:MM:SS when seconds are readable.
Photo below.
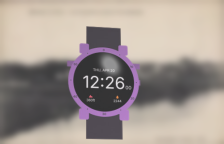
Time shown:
**12:26**
